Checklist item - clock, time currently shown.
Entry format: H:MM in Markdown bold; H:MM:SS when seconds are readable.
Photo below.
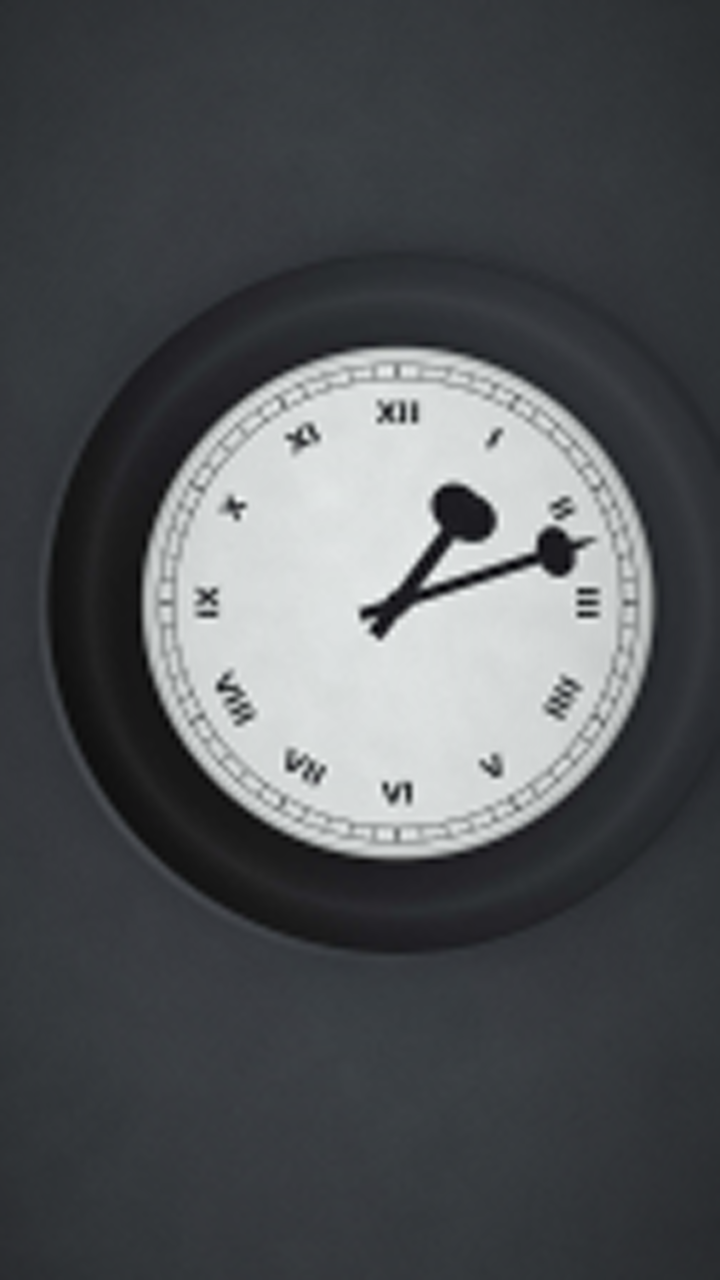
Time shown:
**1:12**
